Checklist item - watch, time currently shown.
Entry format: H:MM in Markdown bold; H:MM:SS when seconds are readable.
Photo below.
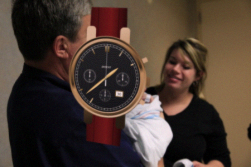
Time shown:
**1:38**
